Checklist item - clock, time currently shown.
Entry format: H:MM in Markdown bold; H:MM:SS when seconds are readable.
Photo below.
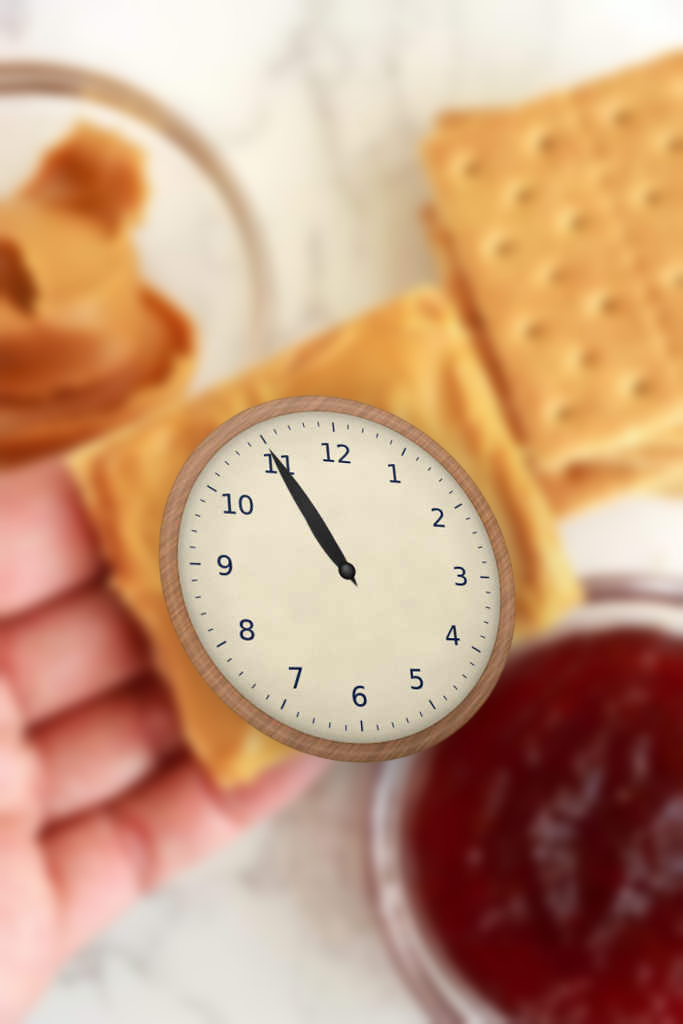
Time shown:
**10:55**
